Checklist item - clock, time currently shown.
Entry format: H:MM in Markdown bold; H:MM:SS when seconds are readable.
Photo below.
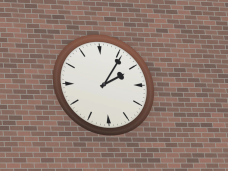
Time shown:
**2:06**
